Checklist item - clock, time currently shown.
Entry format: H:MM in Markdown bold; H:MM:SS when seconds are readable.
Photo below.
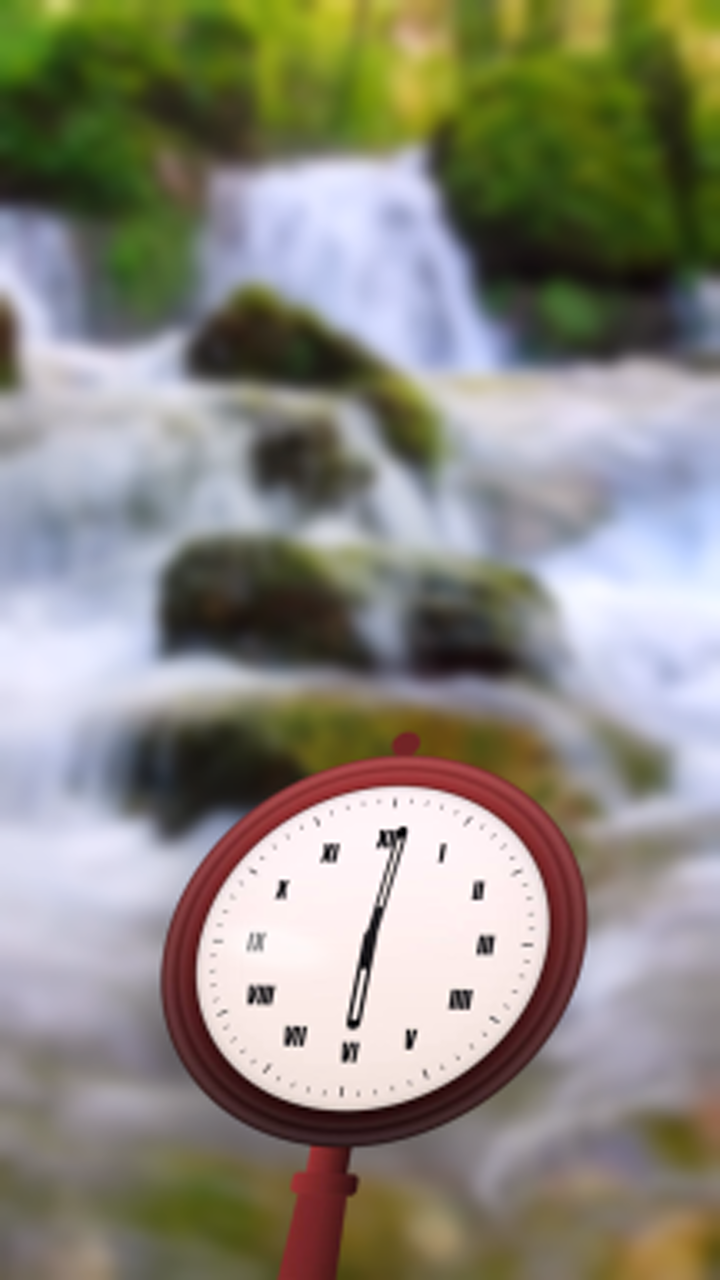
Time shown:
**6:01**
